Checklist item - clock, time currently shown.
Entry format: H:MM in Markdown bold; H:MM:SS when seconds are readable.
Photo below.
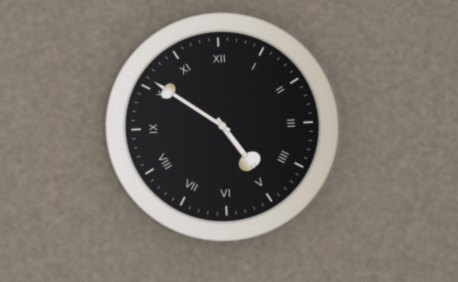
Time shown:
**4:51**
